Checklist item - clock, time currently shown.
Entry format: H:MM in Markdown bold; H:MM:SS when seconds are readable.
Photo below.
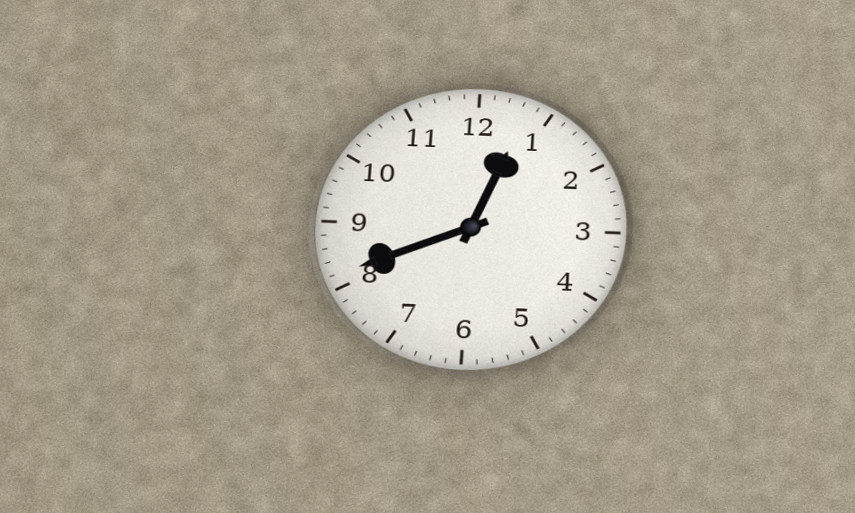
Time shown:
**12:41**
